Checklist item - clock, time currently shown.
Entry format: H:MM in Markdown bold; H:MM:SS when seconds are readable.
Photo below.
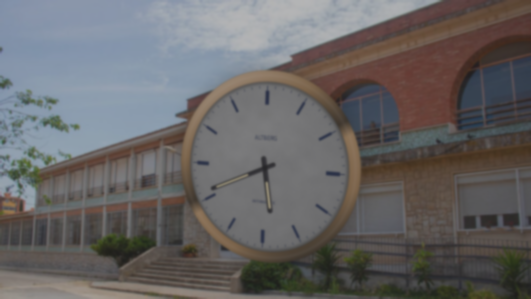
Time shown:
**5:41**
